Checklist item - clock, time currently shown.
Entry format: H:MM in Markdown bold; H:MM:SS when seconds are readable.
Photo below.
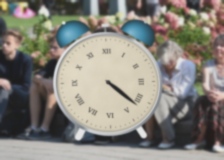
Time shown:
**4:22**
